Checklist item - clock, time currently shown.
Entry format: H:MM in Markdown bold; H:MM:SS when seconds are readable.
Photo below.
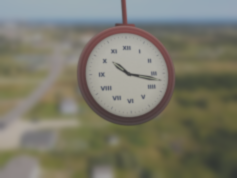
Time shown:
**10:17**
